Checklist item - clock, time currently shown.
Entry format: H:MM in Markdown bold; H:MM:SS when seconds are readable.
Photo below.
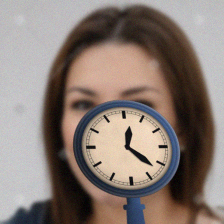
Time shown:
**12:22**
